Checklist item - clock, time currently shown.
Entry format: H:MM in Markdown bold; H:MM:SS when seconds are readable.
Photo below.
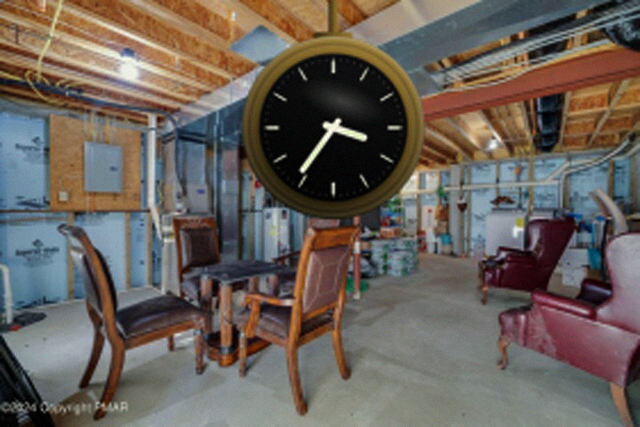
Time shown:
**3:36**
